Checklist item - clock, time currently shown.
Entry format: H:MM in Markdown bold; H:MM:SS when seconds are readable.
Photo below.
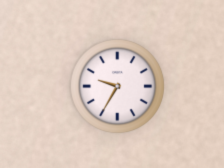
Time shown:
**9:35**
